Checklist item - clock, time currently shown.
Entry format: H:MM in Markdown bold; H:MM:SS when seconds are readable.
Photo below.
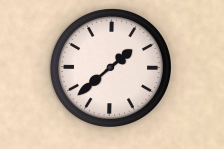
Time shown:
**1:38**
